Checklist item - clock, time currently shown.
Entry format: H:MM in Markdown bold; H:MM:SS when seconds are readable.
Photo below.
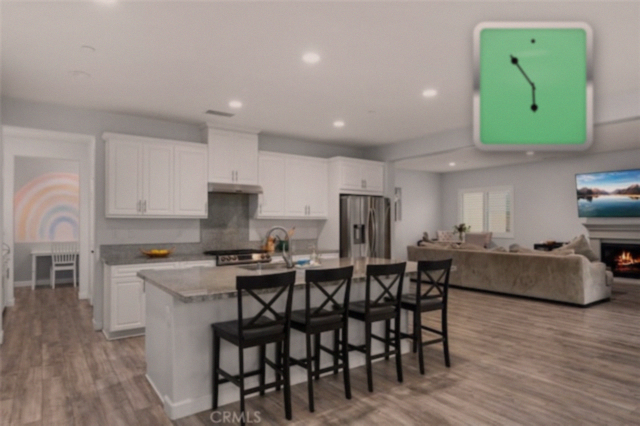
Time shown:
**5:54**
